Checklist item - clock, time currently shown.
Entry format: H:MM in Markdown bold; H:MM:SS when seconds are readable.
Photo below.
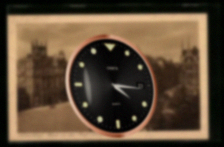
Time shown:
**4:16**
